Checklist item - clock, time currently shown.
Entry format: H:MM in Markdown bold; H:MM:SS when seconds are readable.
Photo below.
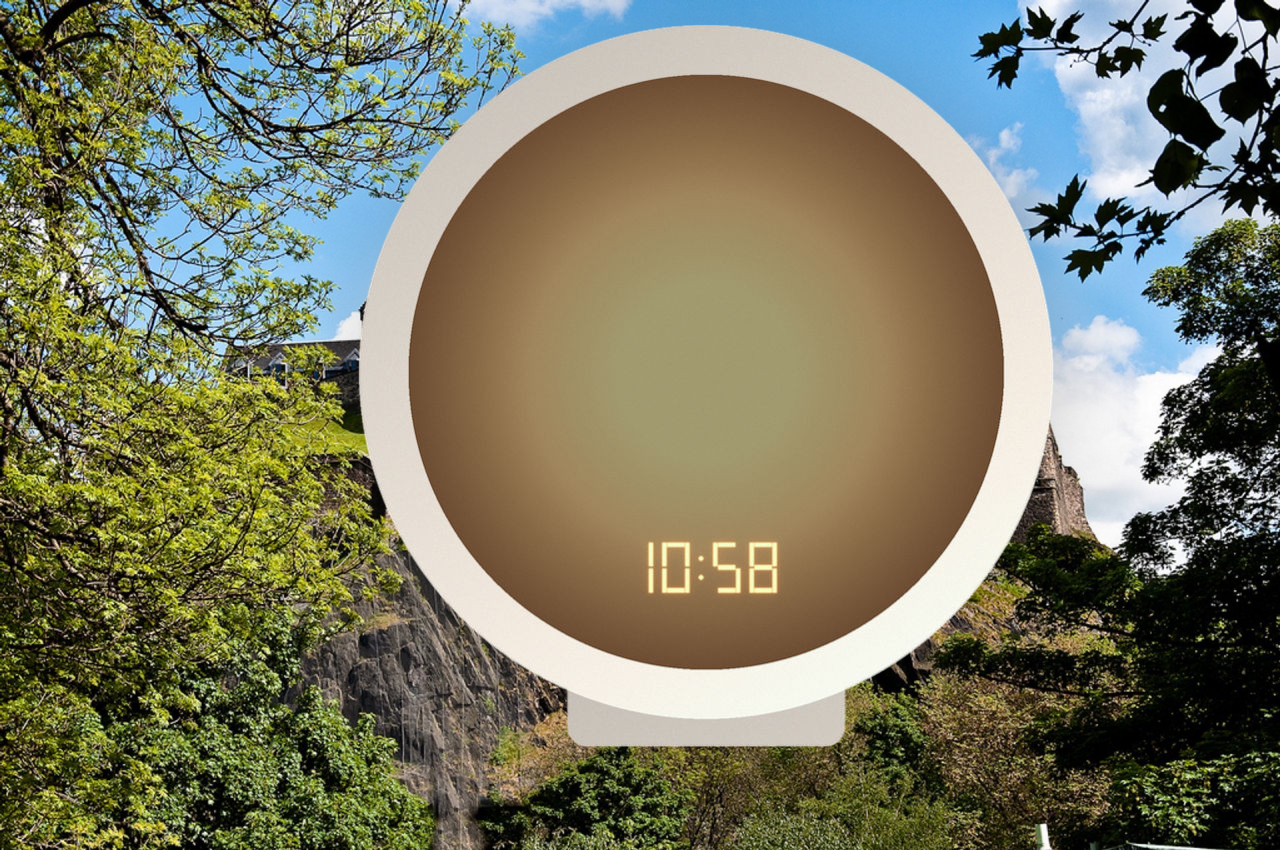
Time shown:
**10:58**
